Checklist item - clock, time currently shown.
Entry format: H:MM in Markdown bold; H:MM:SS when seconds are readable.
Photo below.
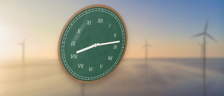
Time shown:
**8:13**
